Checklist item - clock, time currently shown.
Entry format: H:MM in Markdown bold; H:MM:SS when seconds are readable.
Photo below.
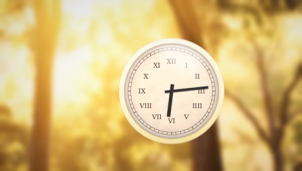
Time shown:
**6:14**
